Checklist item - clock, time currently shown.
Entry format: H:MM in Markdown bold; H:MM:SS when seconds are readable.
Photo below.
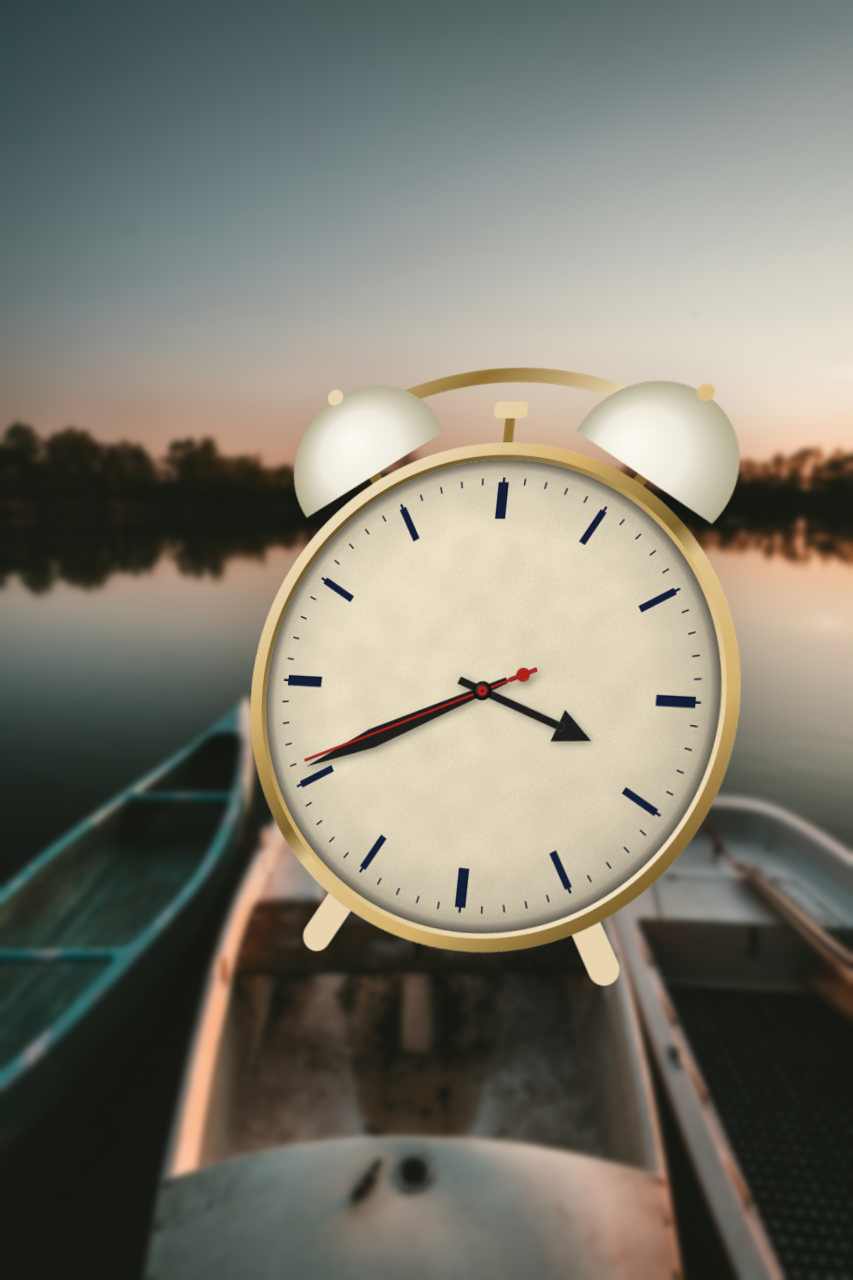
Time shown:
**3:40:41**
